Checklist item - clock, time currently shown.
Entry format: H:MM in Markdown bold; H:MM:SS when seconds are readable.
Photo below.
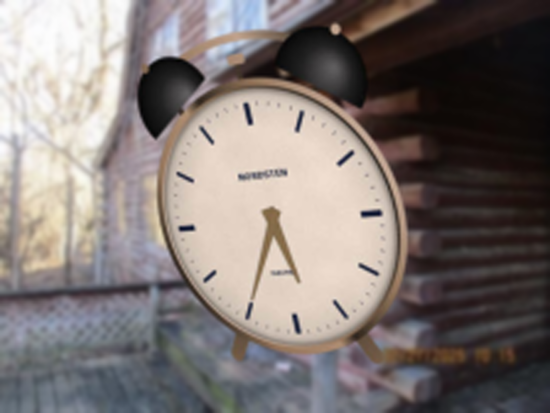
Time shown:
**5:35**
